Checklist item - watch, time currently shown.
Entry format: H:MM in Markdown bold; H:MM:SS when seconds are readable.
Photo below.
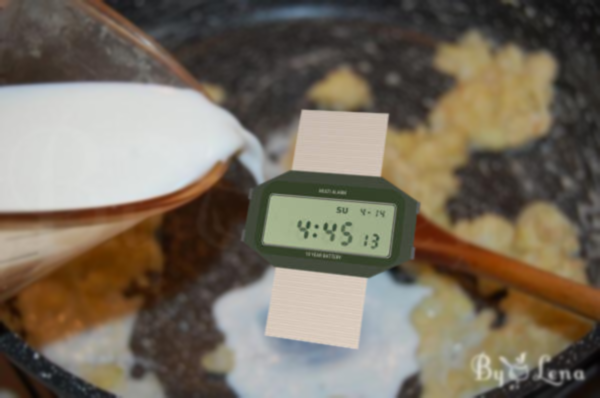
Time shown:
**4:45:13**
